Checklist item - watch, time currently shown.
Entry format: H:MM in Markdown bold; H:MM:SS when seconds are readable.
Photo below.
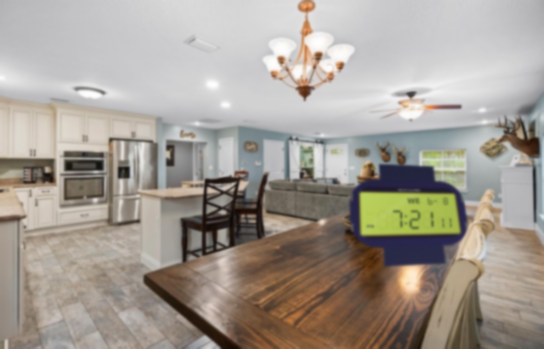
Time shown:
**7:21:11**
